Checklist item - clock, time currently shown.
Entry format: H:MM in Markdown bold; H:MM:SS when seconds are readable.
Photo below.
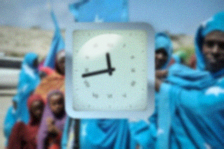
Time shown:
**11:43**
